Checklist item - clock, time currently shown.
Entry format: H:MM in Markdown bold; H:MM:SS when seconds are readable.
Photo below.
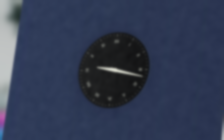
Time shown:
**9:17**
